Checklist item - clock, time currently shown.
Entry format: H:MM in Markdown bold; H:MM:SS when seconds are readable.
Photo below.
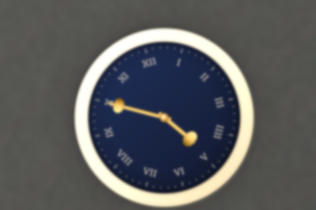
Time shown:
**4:50**
